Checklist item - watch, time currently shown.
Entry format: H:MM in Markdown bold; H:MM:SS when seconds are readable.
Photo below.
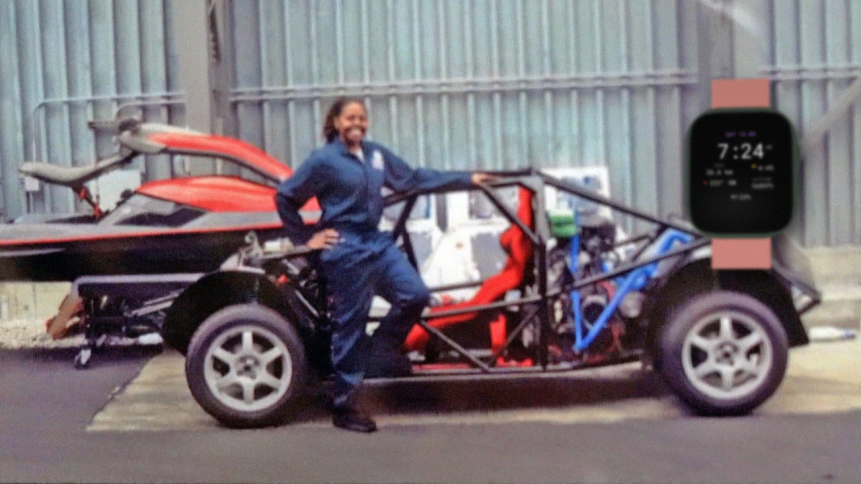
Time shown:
**7:24**
